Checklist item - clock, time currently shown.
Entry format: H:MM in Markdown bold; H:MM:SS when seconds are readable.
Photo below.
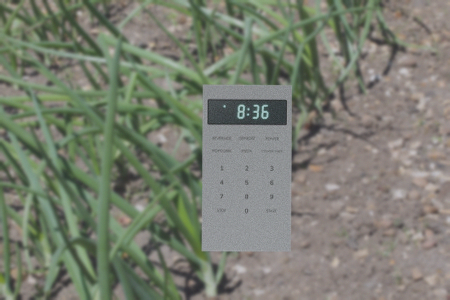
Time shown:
**8:36**
